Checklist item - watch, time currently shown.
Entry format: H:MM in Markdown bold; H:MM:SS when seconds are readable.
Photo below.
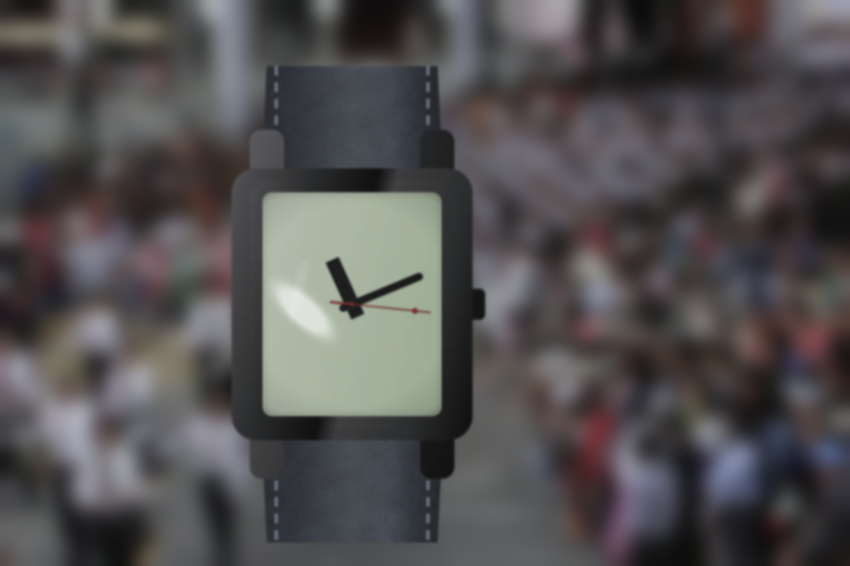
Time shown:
**11:11:16**
